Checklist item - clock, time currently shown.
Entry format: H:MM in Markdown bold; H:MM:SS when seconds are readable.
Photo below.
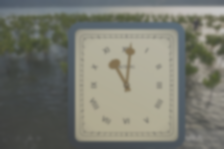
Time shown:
**11:01**
